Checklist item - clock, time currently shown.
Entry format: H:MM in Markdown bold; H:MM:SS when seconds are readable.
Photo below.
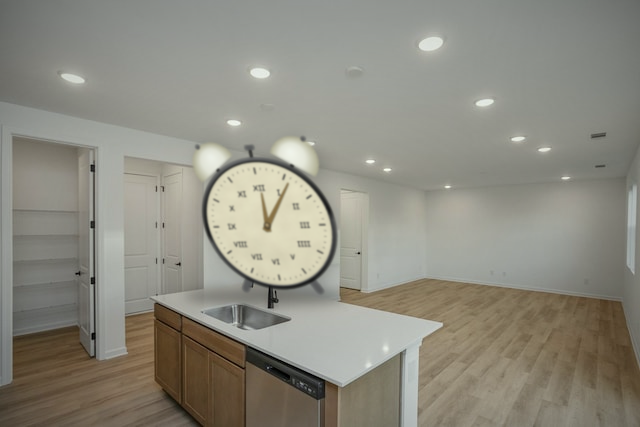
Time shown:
**12:06**
